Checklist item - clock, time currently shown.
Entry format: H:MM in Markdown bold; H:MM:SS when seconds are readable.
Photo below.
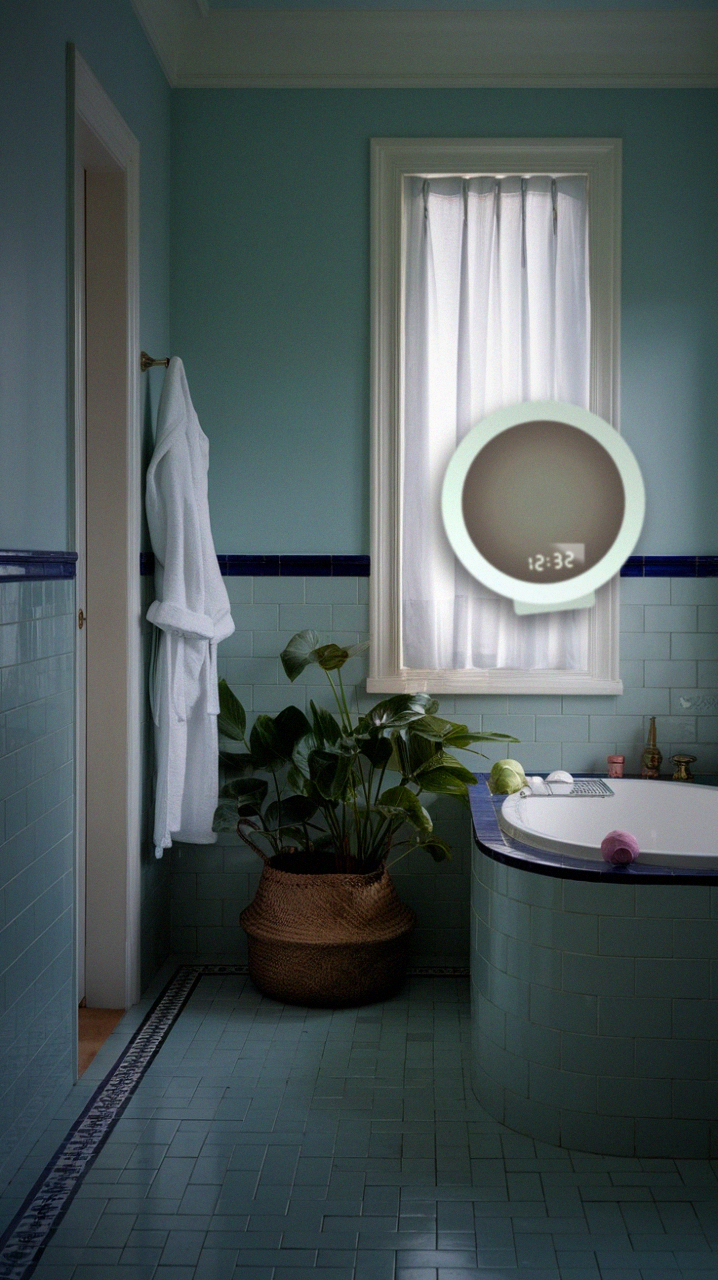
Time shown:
**12:32**
